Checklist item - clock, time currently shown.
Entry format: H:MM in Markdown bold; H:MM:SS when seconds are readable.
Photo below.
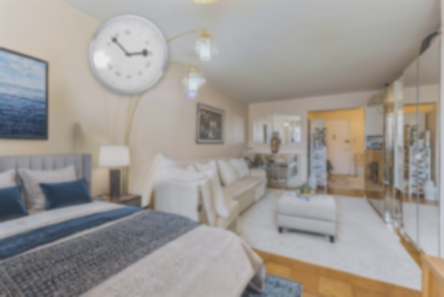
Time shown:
**2:53**
